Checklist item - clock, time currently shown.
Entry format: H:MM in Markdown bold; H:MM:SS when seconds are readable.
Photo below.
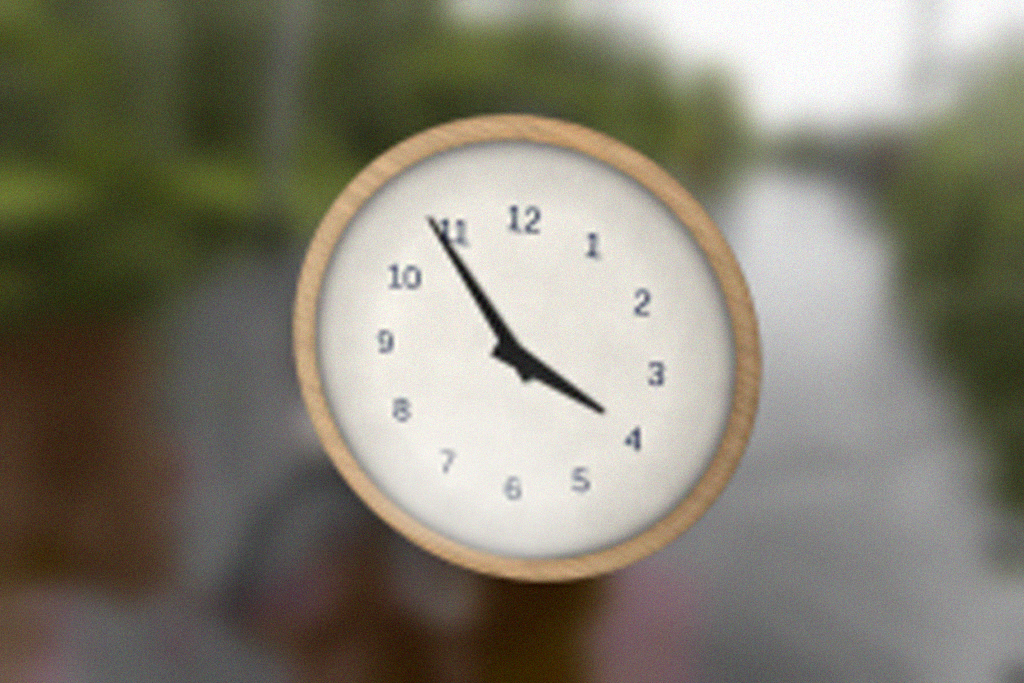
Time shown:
**3:54**
